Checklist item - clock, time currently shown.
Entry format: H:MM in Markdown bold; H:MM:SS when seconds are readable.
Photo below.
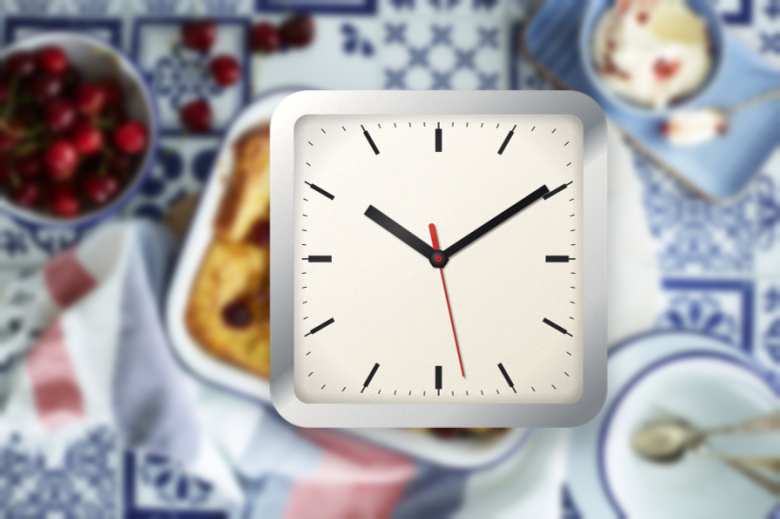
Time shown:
**10:09:28**
